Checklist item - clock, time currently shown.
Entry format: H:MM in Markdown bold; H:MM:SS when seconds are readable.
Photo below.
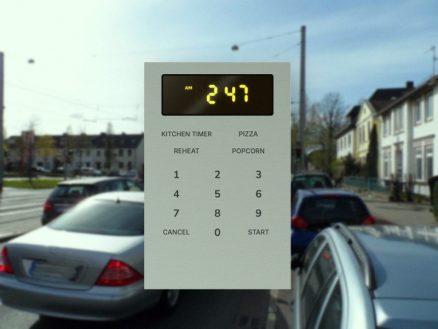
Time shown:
**2:47**
